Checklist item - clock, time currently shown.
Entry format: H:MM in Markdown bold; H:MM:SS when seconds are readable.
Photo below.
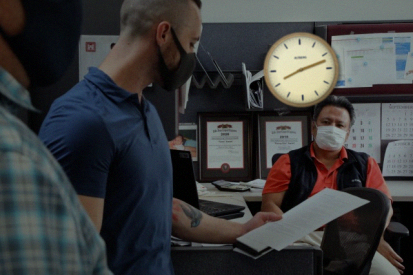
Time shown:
**8:12**
